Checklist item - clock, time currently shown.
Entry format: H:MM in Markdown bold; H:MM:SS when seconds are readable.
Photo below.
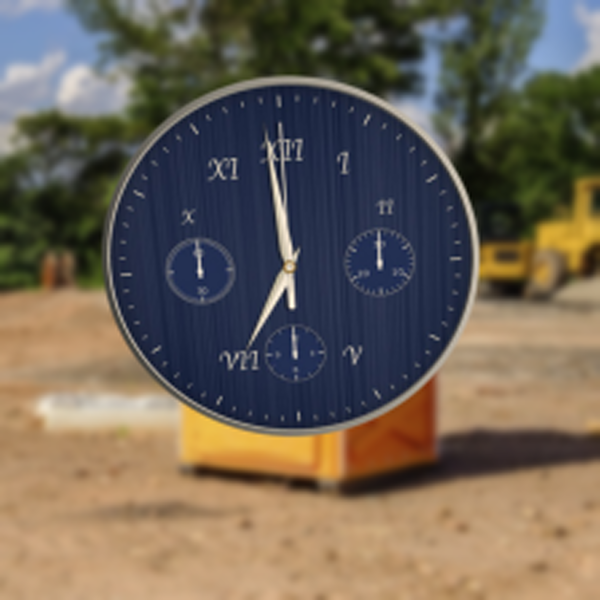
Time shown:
**6:59**
